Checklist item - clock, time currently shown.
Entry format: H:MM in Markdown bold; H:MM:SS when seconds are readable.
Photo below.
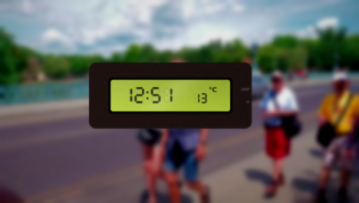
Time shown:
**12:51**
